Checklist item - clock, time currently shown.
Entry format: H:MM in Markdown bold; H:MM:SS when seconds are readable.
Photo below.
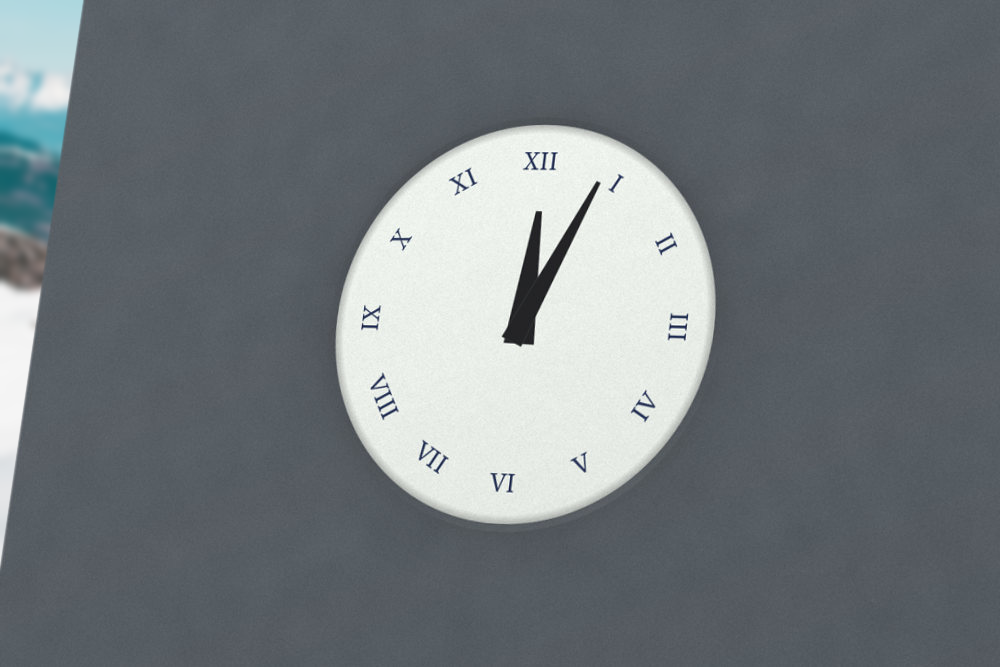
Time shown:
**12:04**
